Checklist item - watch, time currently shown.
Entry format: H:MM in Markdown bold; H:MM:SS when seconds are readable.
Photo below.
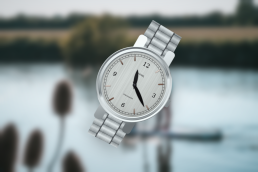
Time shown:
**11:21**
